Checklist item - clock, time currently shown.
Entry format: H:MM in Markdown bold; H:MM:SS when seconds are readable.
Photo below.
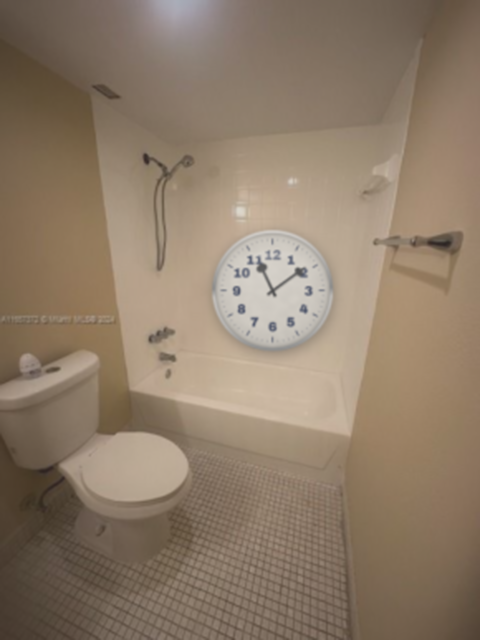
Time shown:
**11:09**
